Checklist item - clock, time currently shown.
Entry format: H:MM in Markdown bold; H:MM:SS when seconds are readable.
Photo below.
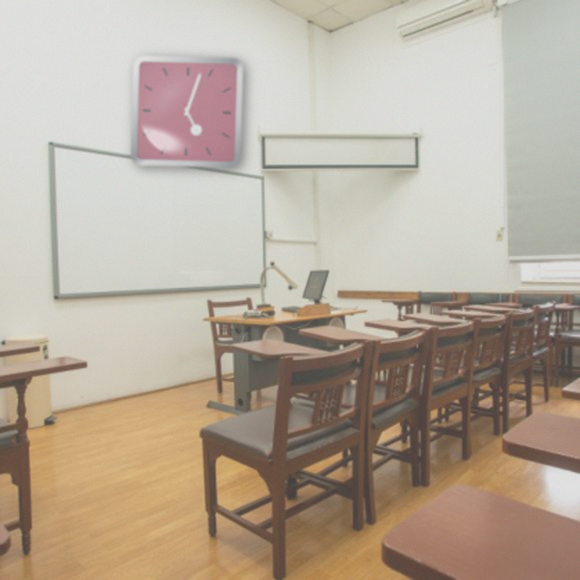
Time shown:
**5:03**
